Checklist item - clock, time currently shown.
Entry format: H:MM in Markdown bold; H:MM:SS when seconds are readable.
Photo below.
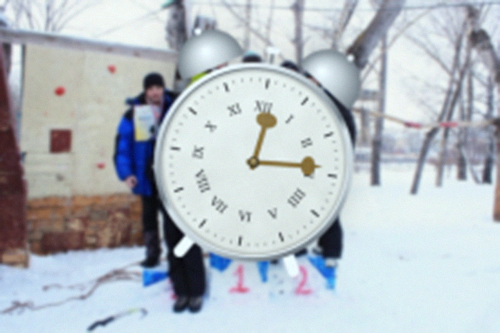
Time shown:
**12:14**
